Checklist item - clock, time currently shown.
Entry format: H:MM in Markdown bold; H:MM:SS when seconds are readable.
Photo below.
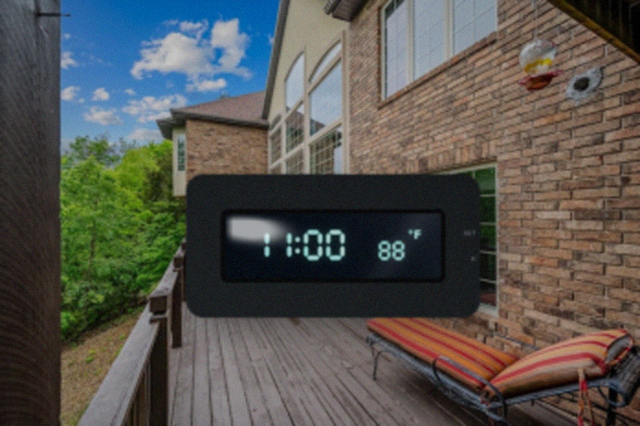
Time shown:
**11:00**
